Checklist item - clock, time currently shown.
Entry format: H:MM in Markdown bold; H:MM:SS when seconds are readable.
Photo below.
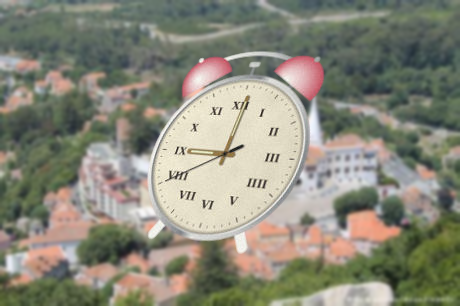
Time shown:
**9:00:40**
